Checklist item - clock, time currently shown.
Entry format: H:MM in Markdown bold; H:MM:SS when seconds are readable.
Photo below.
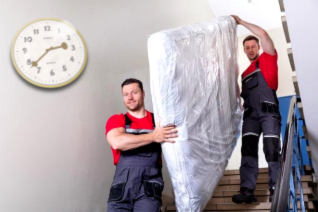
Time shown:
**2:38**
